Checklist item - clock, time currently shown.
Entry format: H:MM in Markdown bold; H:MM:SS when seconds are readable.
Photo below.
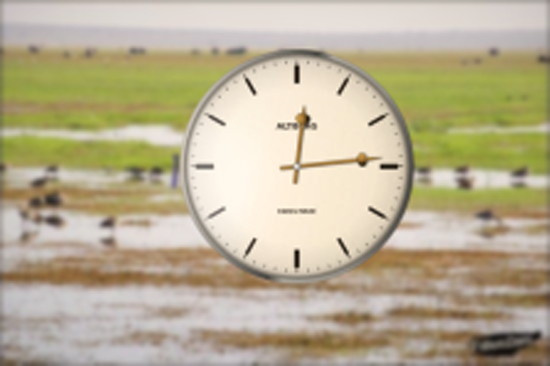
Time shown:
**12:14**
